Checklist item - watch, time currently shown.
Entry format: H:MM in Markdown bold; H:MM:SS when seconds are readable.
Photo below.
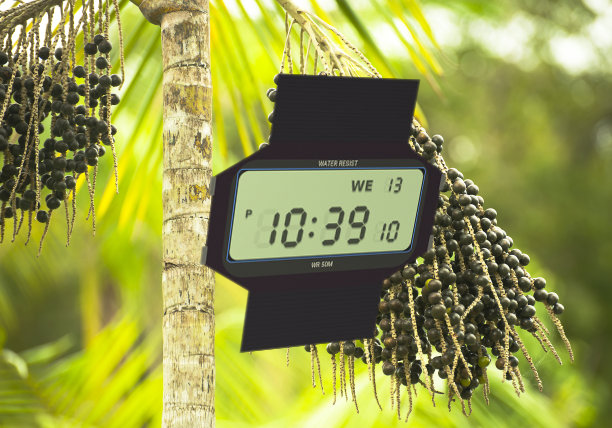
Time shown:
**10:39:10**
